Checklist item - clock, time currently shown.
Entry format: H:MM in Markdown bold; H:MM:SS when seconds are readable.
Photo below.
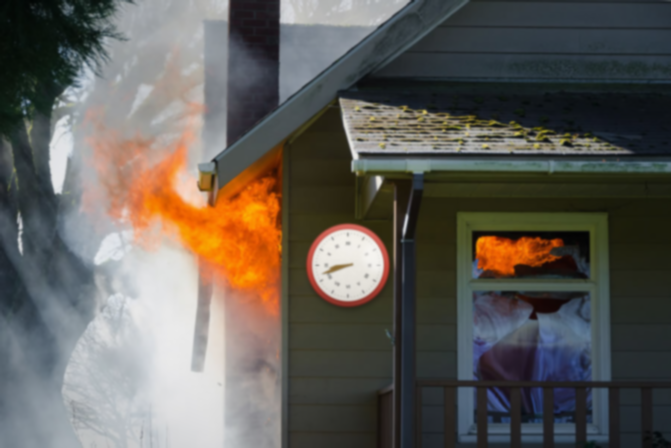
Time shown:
**8:42**
